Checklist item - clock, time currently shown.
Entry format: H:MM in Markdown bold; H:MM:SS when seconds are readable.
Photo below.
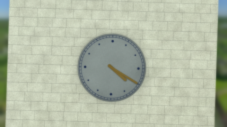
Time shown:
**4:20**
